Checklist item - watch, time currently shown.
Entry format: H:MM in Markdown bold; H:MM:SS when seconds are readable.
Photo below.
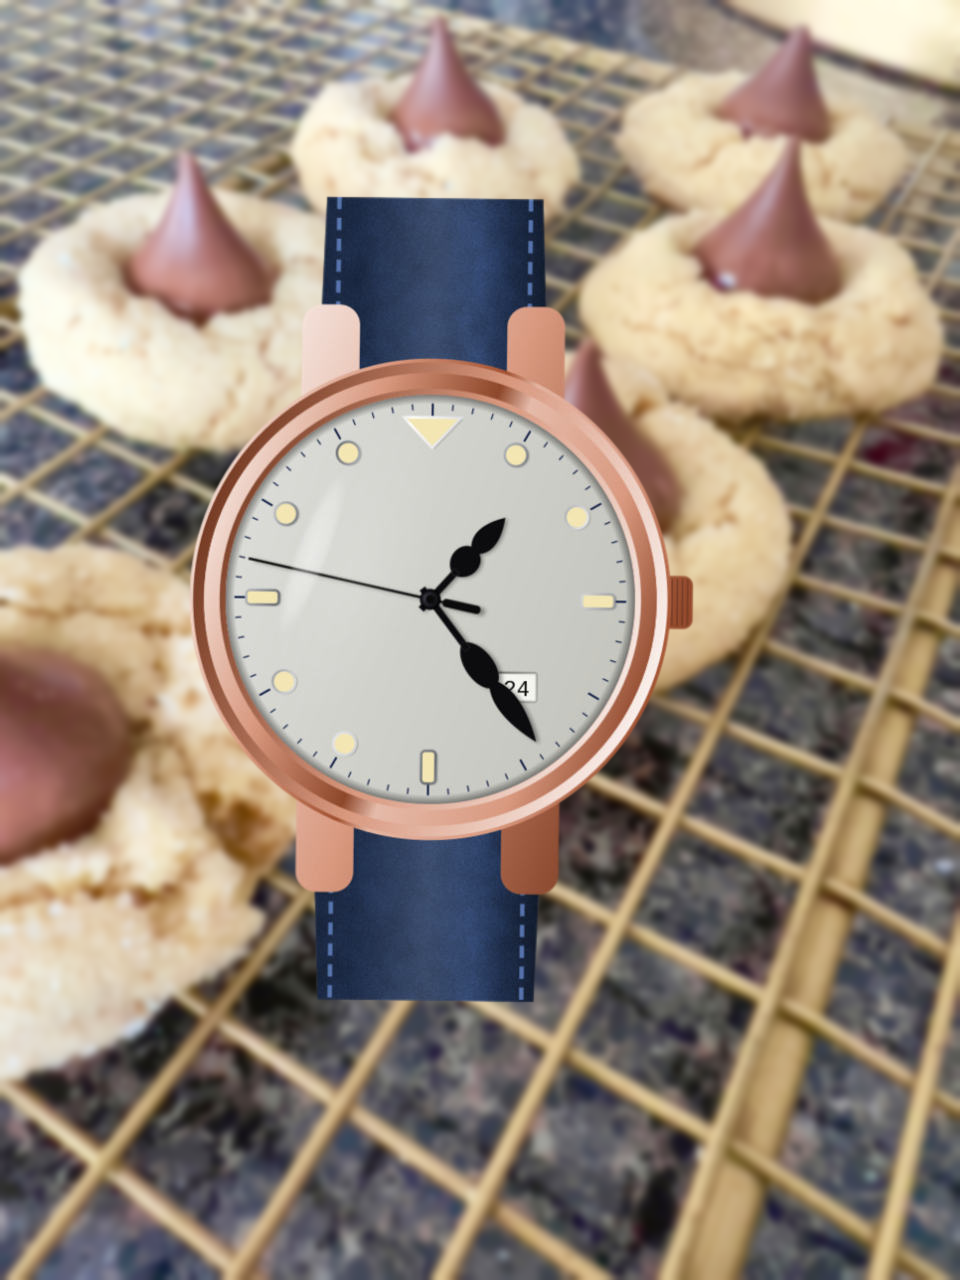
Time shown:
**1:23:47**
